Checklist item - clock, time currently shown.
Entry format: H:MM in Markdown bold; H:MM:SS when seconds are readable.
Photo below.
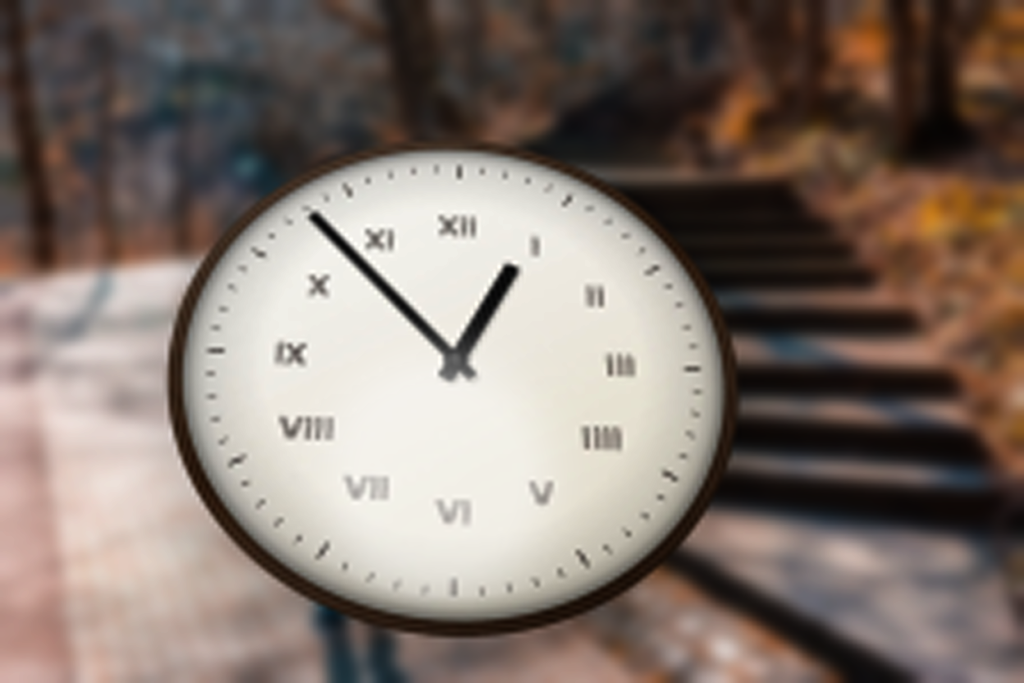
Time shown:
**12:53**
